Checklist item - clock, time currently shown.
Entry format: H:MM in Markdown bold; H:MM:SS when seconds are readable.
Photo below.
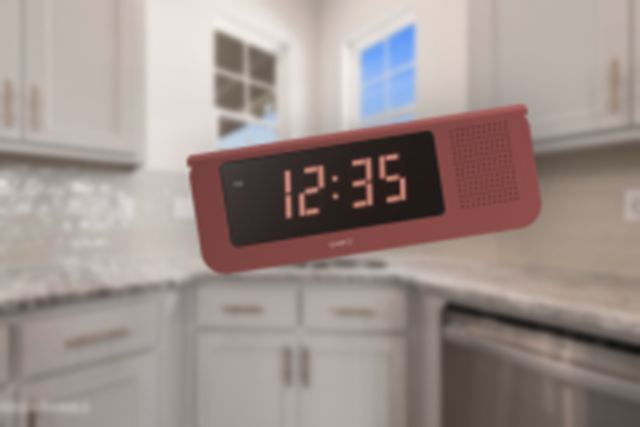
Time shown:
**12:35**
